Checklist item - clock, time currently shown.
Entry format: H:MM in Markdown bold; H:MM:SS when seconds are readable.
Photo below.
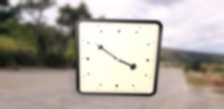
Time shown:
**3:51**
